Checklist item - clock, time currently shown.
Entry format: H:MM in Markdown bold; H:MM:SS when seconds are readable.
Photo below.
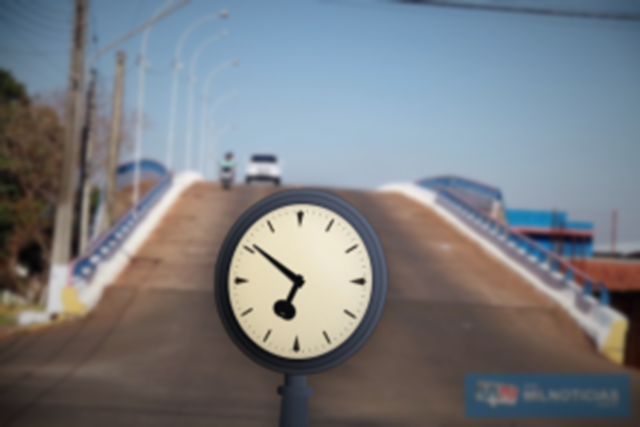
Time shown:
**6:51**
